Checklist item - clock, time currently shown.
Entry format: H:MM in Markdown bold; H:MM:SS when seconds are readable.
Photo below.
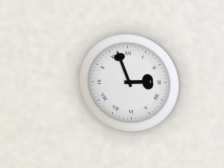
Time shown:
**2:57**
